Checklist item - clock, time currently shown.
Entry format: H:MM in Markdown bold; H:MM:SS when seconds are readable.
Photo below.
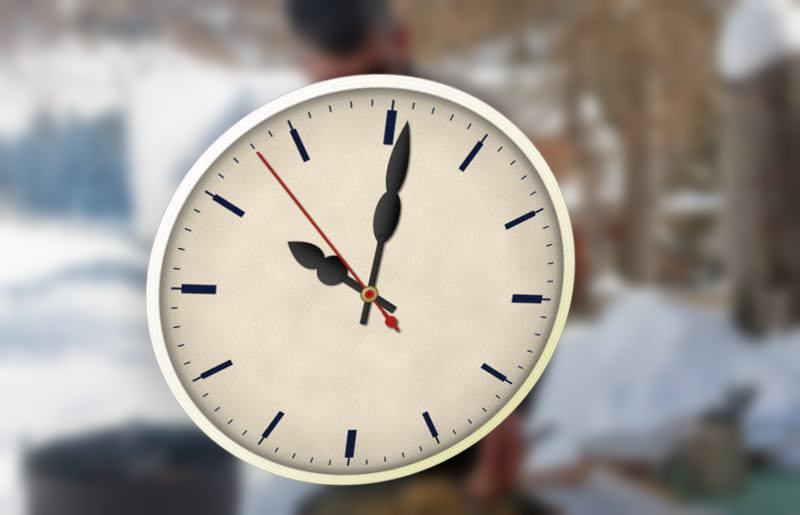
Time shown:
**10:00:53**
